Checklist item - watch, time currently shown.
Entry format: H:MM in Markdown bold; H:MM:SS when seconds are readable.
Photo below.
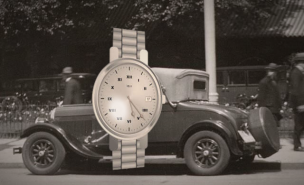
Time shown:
**5:23**
